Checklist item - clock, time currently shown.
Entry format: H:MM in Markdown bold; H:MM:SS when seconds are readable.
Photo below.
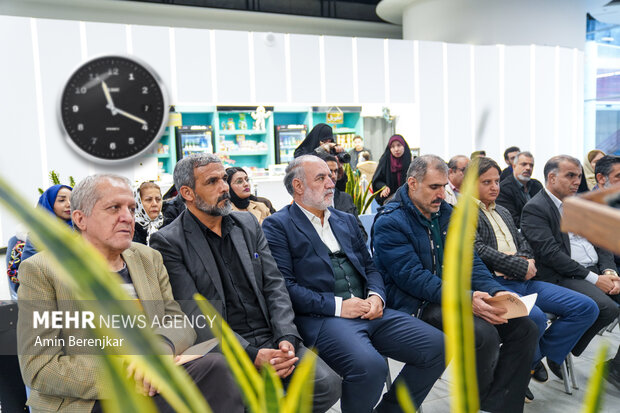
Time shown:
**11:19**
